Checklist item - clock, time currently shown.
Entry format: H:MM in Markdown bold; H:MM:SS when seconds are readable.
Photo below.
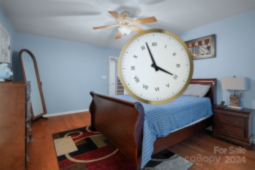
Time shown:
**3:57**
